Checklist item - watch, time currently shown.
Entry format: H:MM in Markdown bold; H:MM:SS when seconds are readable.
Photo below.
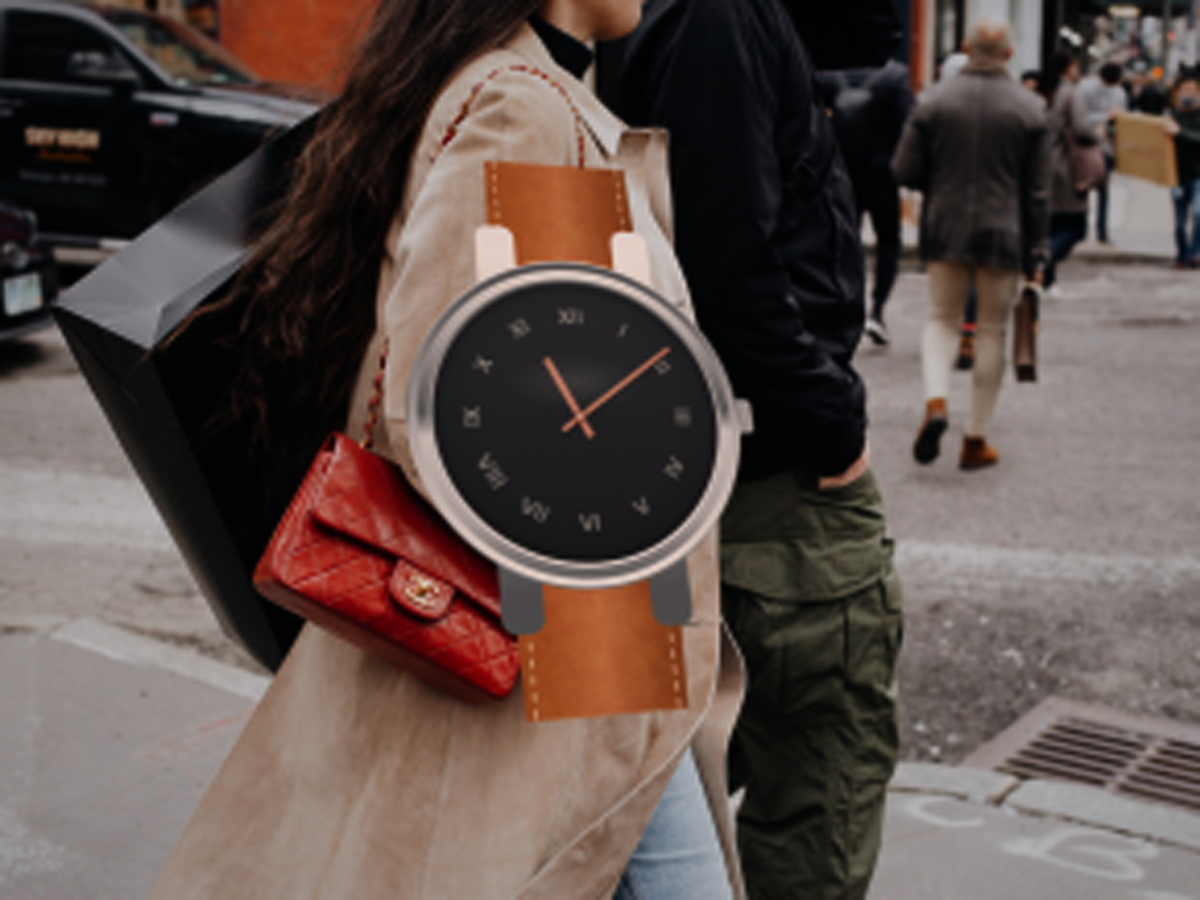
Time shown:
**11:09**
